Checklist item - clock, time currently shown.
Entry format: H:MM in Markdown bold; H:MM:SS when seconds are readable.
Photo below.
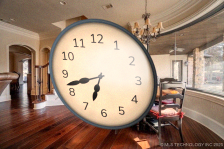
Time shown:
**6:42**
